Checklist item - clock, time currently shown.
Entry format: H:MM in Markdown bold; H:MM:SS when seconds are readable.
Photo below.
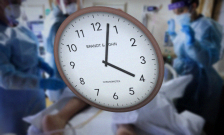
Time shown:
**4:03**
